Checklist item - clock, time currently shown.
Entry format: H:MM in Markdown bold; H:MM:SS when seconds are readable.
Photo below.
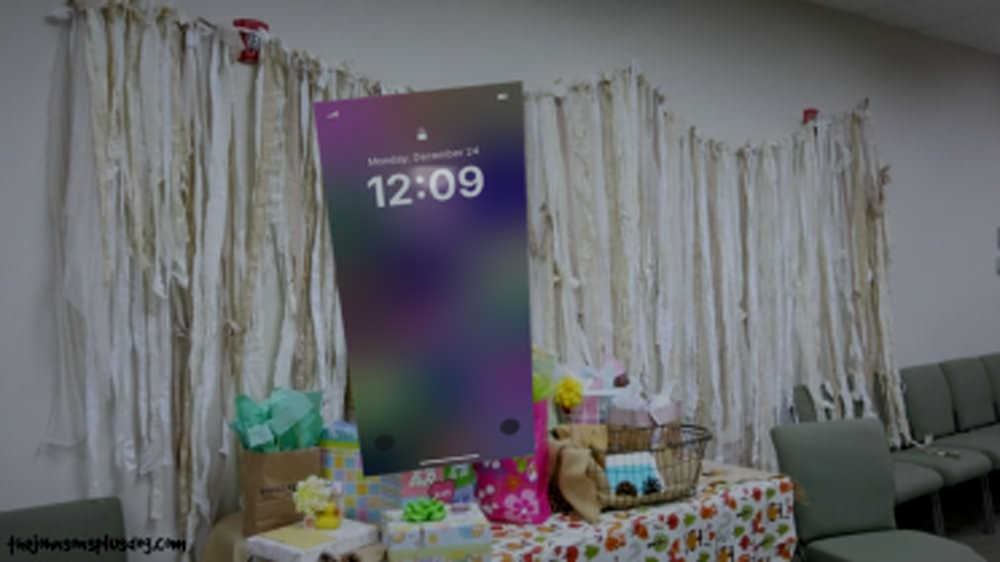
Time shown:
**12:09**
